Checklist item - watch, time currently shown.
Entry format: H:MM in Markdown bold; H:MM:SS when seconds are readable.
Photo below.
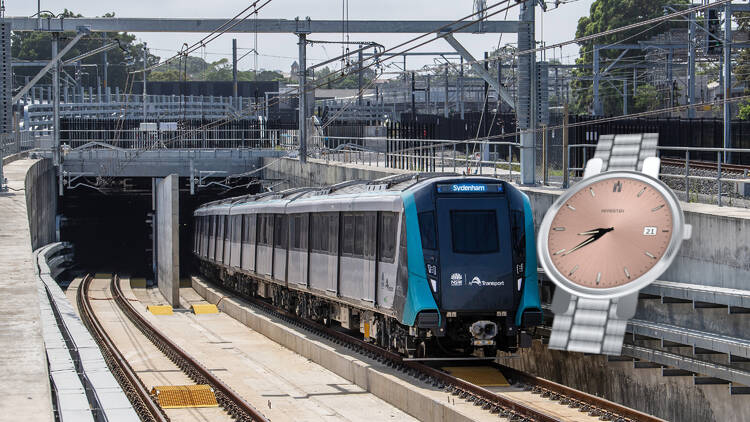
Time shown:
**8:39**
